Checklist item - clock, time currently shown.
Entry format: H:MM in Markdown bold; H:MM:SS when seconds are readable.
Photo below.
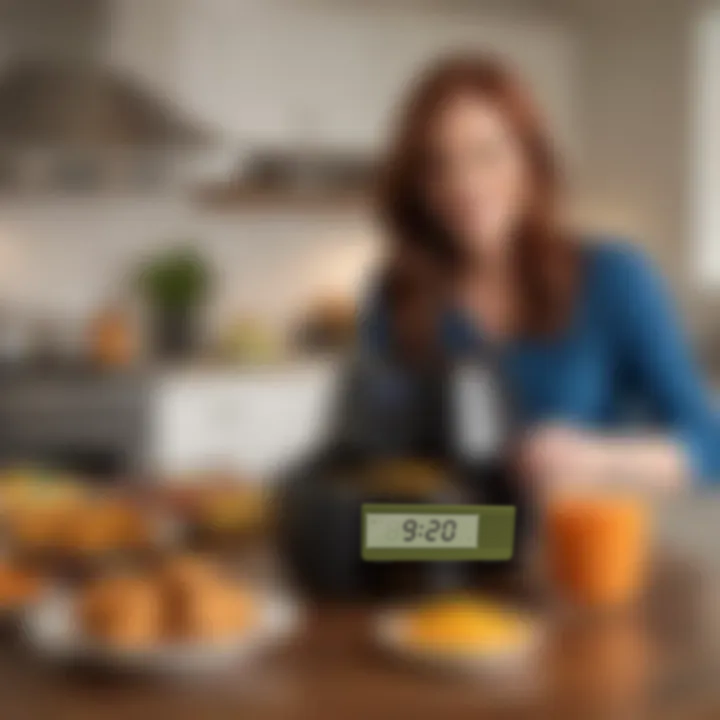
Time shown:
**9:20**
